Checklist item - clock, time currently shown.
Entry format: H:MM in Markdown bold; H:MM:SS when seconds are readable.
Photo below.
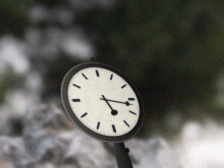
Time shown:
**5:17**
